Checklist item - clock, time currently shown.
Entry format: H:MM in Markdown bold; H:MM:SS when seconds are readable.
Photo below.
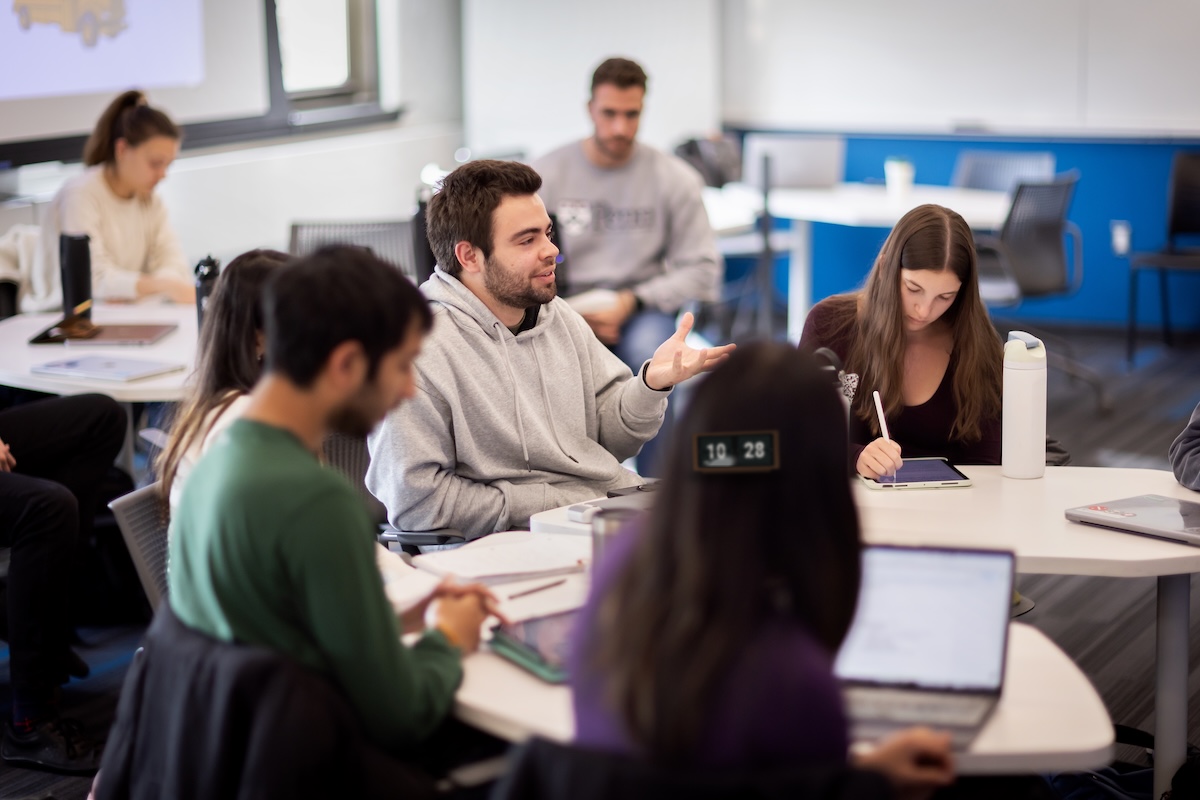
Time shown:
**10:28**
